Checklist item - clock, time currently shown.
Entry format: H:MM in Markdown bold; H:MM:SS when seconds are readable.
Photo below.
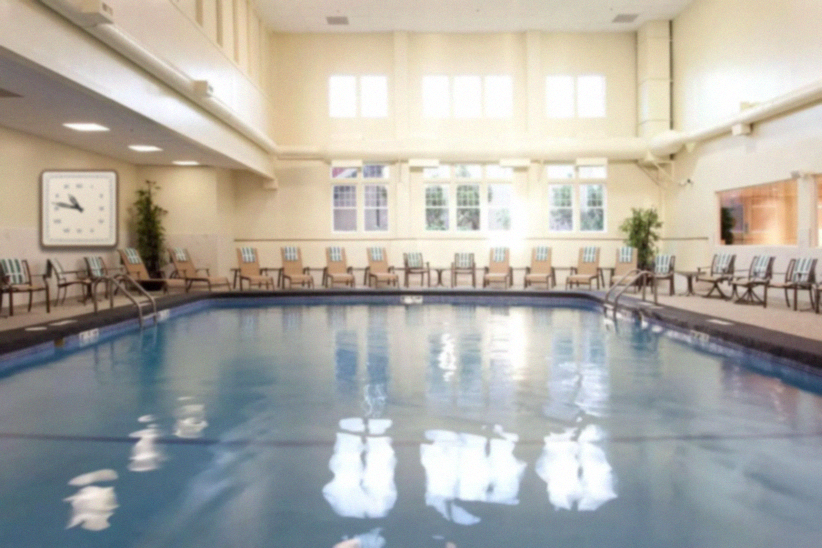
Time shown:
**10:47**
